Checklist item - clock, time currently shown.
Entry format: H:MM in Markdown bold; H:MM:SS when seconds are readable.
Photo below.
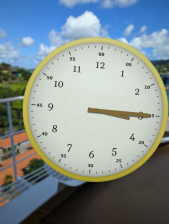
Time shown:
**3:15**
